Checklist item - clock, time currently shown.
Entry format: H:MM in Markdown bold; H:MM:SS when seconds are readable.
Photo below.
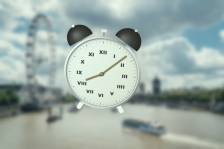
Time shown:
**8:08**
